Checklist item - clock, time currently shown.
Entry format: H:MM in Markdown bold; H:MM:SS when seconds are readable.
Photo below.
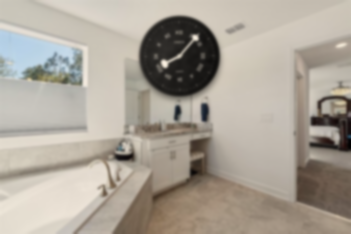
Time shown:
**8:07**
